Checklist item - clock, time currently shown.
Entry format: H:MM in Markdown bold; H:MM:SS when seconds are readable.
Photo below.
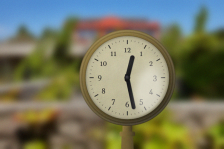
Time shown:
**12:28**
